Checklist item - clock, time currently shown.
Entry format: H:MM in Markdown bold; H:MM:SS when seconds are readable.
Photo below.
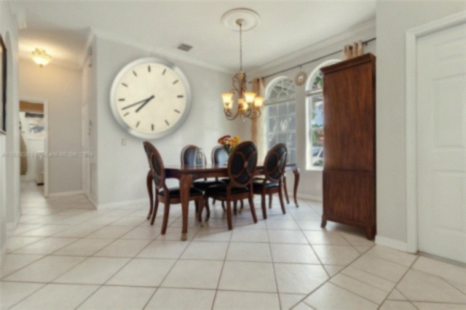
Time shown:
**7:42**
